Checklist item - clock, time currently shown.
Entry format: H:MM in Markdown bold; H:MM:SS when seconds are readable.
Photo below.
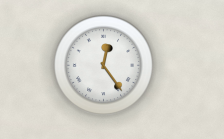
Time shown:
**12:24**
